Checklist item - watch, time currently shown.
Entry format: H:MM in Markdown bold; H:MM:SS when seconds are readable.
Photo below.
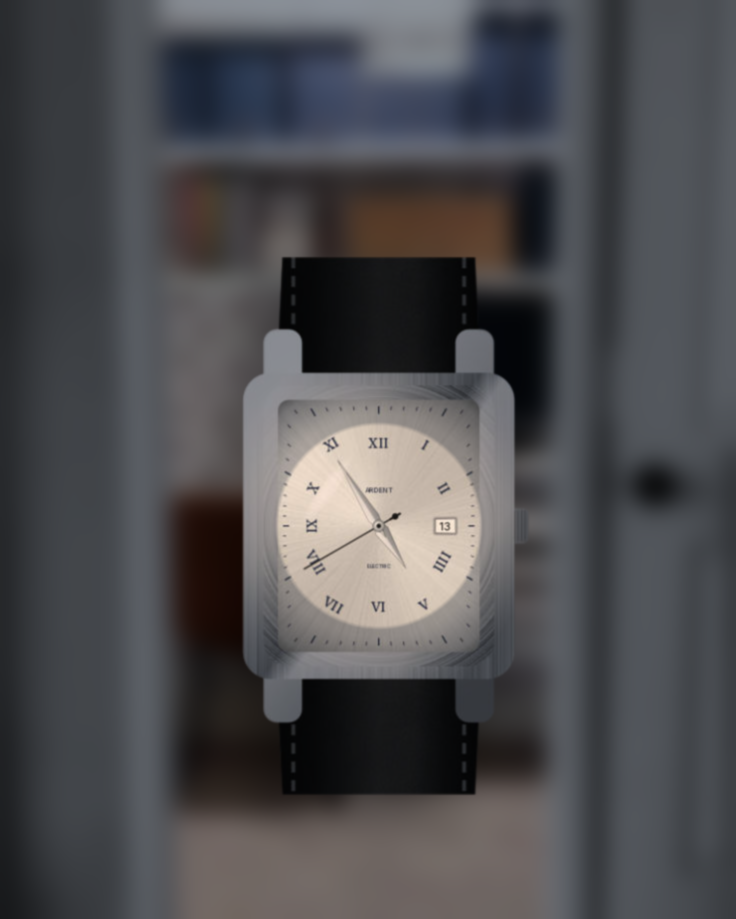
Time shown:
**4:54:40**
